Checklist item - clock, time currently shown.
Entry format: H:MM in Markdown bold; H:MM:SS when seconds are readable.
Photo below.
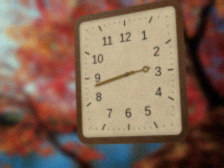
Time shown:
**2:43**
